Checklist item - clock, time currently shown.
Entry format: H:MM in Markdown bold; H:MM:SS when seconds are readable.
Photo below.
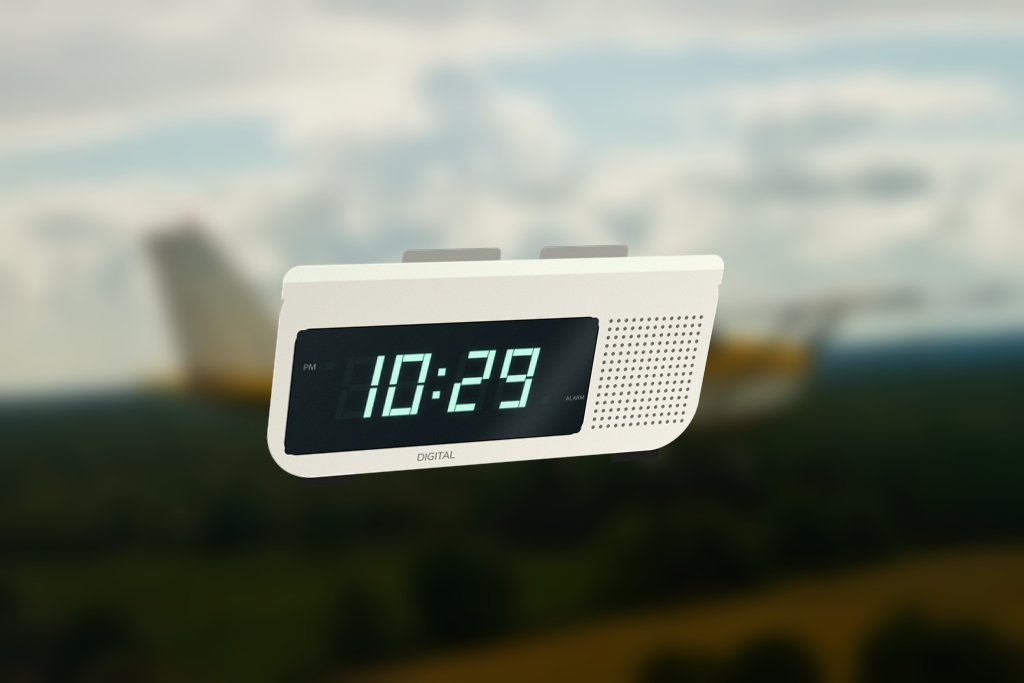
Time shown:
**10:29**
